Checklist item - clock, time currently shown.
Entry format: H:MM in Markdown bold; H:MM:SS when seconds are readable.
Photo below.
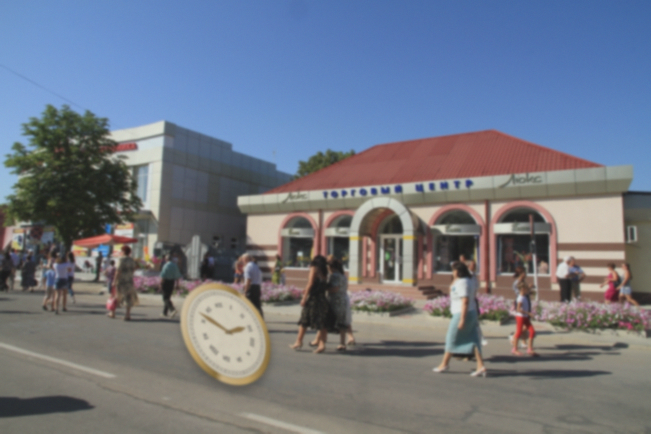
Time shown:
**2:52**
